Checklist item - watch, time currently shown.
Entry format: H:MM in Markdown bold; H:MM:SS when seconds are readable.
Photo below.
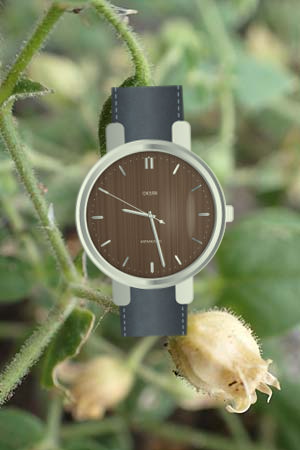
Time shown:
**9:27:50**
